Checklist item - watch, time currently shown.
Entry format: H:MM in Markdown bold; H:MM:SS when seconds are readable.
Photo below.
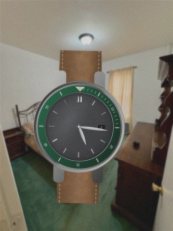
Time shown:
**5:16**
